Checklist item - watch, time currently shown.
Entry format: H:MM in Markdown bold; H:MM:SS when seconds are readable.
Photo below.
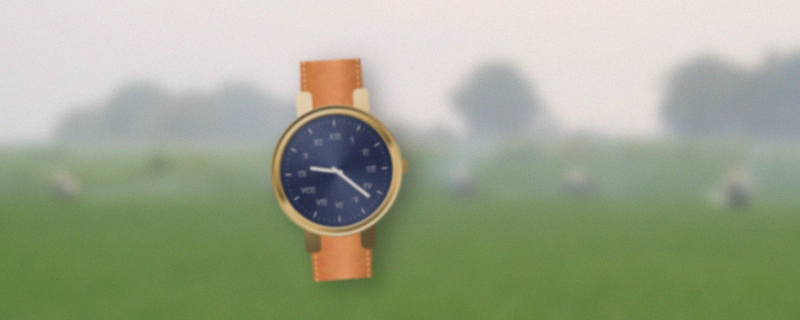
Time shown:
**9:22**
